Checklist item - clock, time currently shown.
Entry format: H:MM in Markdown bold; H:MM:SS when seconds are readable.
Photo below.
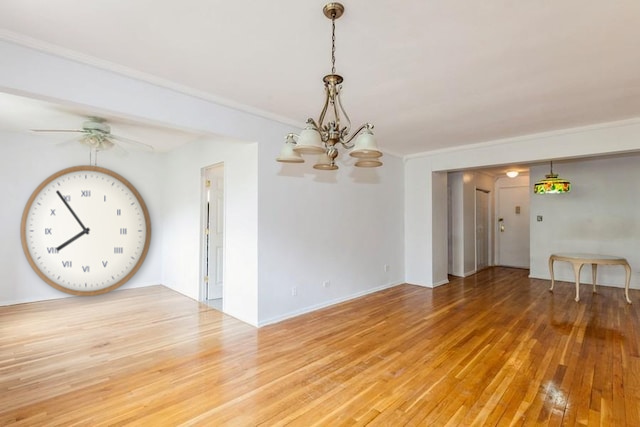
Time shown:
**7:54**
